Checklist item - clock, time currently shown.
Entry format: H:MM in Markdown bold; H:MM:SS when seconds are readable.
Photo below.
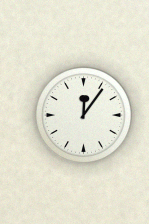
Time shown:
**12:06**
